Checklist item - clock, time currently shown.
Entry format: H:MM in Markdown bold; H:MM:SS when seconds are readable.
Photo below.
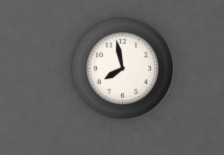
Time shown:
**7:58**
